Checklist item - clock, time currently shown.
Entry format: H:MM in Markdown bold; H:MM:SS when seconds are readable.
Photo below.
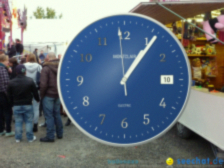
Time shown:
**1:05:59**
